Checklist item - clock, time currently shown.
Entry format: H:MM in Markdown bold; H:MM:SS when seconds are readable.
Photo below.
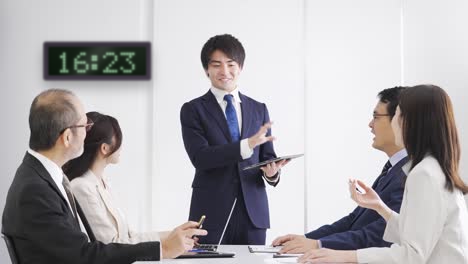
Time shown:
**16:23**
